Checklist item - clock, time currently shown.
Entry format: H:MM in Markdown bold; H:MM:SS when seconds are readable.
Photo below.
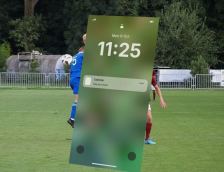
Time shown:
**11:25**
